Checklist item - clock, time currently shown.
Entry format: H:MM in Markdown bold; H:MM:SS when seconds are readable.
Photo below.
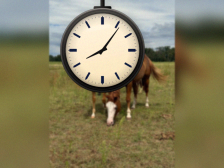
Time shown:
**8:06**
